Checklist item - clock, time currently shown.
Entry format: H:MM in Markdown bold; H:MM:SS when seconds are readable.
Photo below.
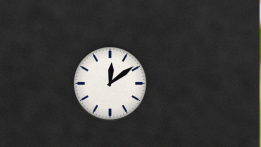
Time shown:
**12:09**
